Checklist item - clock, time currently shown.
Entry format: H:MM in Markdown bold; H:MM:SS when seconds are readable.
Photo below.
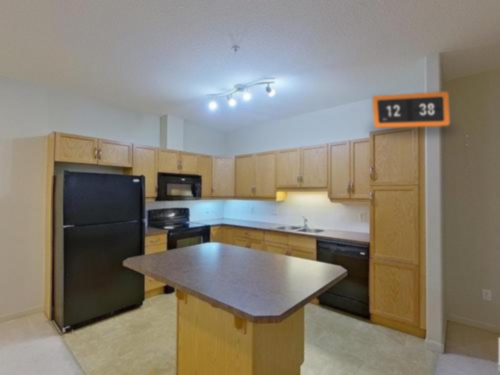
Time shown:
**12:38**
